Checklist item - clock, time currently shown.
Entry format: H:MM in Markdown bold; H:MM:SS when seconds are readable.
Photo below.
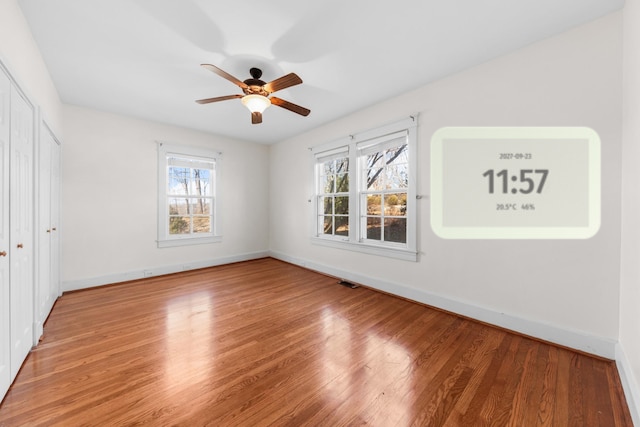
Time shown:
**11:57**
